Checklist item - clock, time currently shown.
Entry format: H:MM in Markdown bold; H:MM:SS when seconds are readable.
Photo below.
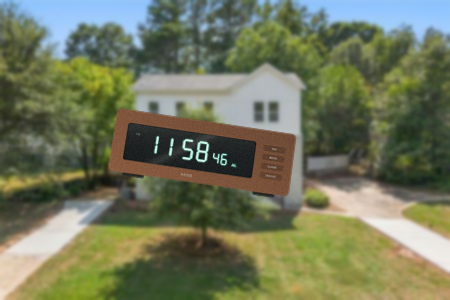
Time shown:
**11:58:46**
